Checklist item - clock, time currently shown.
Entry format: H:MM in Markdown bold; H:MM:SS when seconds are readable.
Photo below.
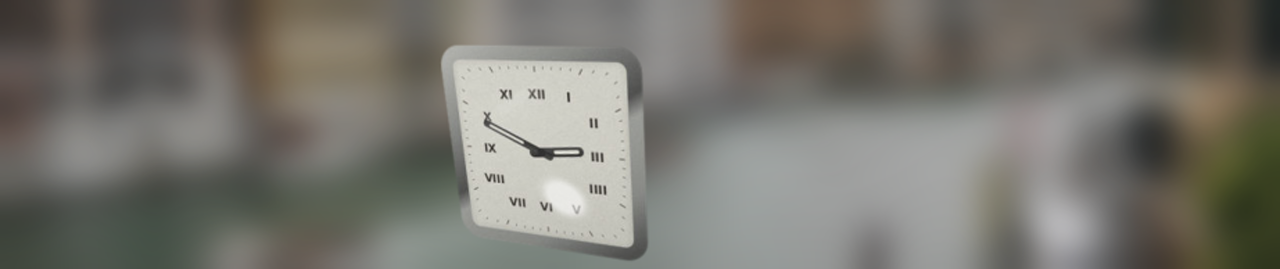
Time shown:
**2:49**
